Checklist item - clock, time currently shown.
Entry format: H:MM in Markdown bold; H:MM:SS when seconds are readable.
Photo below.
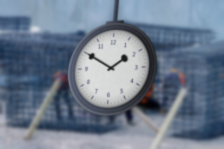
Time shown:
**1:50**
